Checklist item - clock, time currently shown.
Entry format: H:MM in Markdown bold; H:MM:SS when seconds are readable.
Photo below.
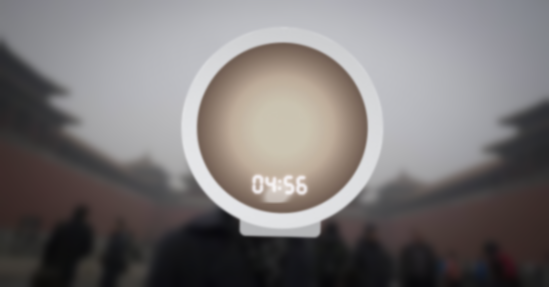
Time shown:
**4:56**
